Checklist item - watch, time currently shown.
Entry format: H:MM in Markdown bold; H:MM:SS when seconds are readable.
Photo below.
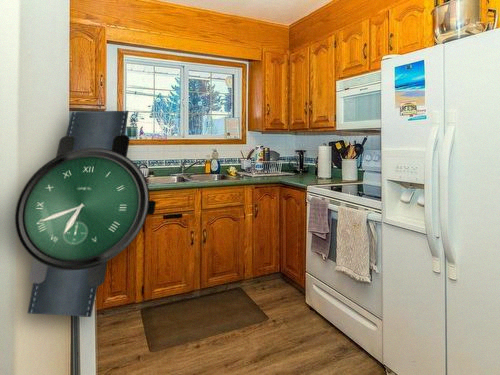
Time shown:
**6:41**
